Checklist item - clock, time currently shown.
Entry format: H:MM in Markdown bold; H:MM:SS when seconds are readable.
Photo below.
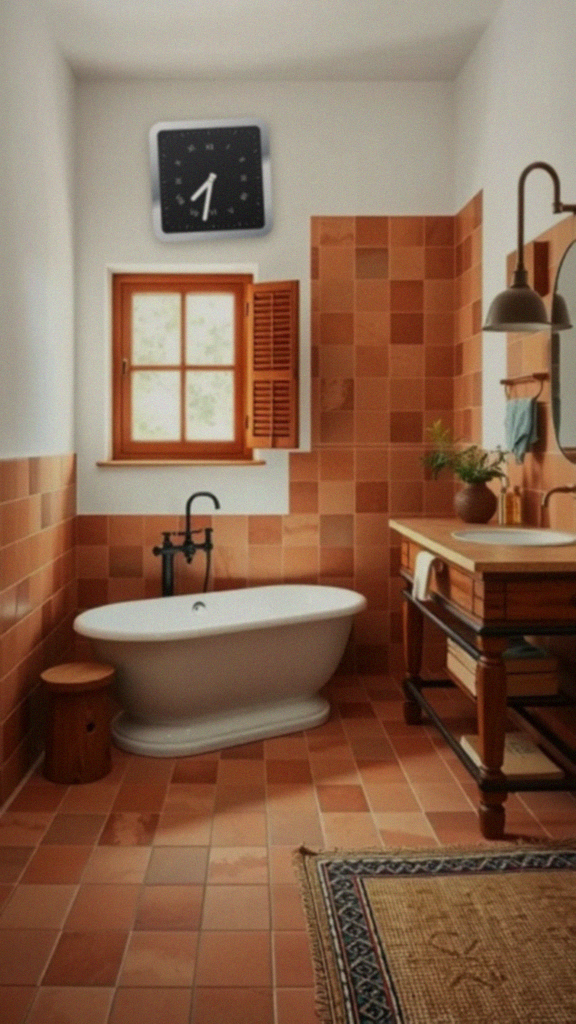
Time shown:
**7:32**
